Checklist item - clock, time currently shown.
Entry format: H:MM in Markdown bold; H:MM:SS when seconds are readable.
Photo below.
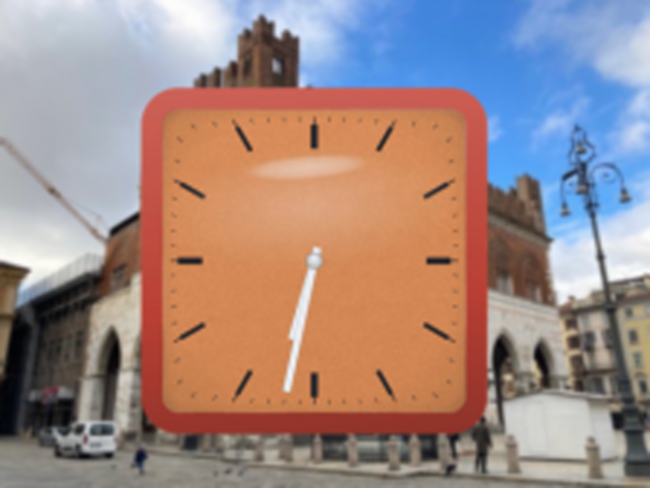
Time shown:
**6:32**
